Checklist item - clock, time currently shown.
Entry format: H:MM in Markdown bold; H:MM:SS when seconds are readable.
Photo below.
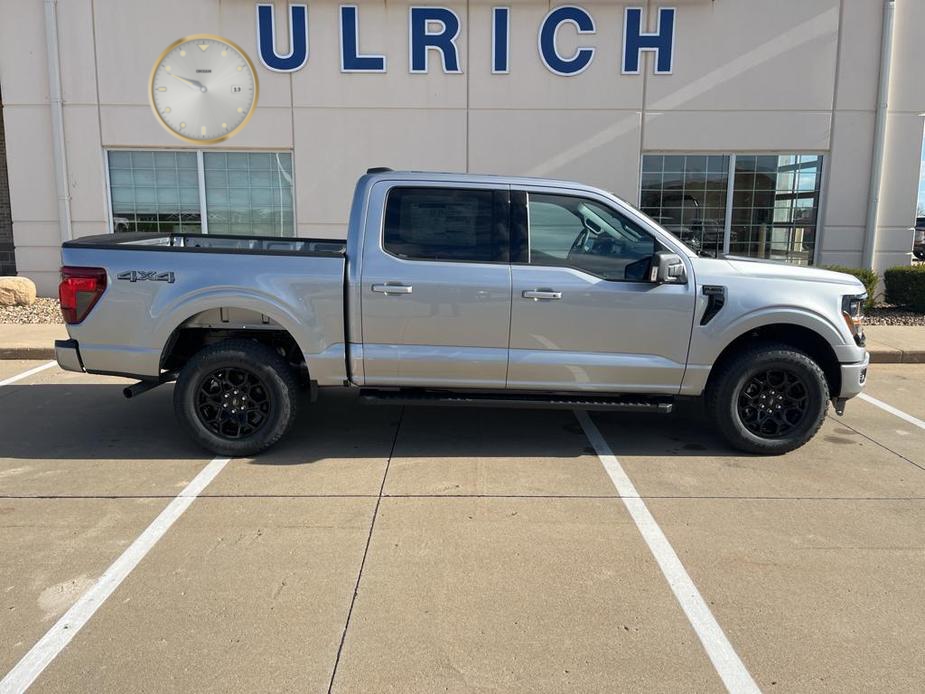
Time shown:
**9:49**
